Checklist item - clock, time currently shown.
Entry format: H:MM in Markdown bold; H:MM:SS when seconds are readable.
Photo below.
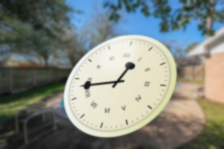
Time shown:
**12:43**
